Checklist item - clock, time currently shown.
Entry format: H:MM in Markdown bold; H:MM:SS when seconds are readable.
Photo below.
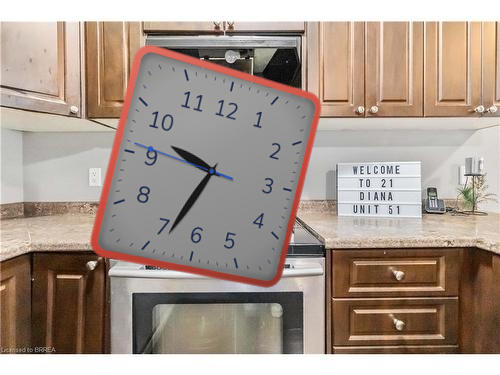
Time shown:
**9:33:46**
